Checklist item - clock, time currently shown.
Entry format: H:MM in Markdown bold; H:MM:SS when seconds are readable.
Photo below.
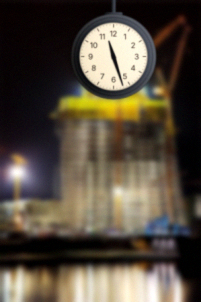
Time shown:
**11:27**
